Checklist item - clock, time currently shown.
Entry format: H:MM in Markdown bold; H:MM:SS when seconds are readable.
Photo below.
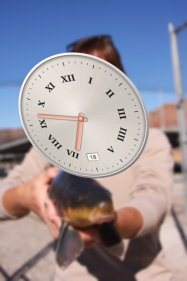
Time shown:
**6:47**
